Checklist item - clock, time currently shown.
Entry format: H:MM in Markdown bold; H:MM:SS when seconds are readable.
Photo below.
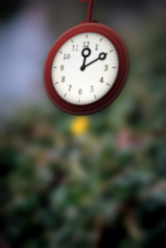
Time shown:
**12:10**
